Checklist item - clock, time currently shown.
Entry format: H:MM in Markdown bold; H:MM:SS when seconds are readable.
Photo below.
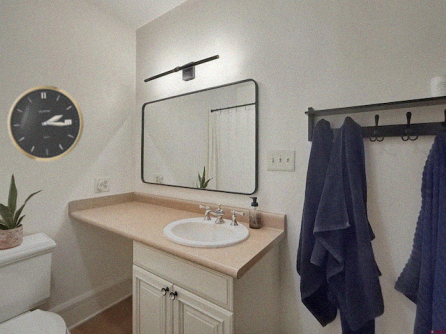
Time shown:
**2:16**
